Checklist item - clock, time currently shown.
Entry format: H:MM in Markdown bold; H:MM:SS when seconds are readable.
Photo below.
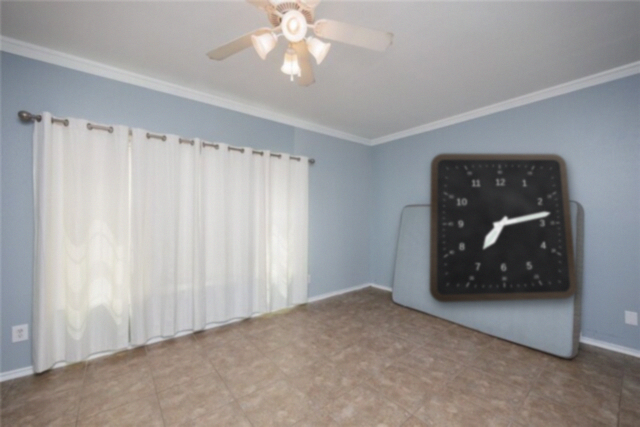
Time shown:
**7:13**
